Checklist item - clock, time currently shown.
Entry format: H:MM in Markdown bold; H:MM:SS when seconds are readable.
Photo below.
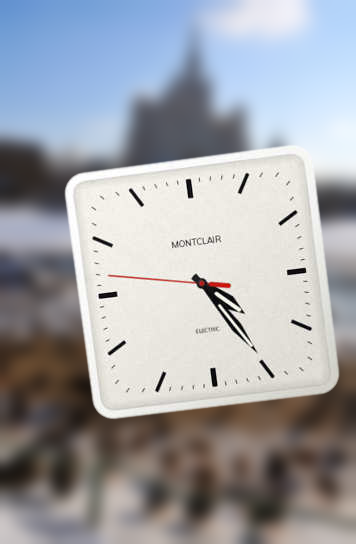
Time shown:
**4:24:47**
